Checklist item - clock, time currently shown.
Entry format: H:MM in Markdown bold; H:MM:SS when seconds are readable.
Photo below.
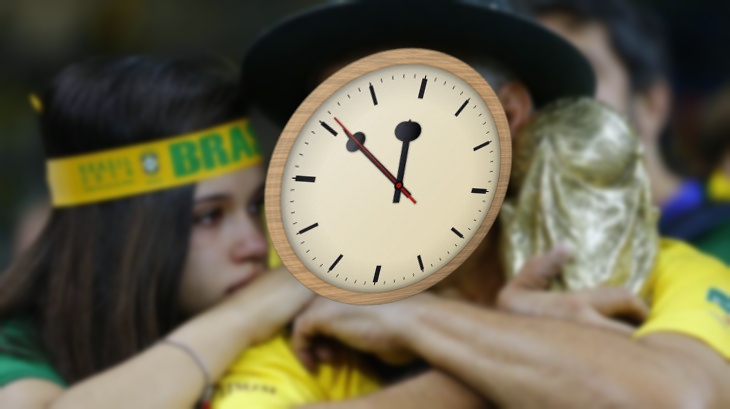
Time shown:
**11:50:51**
